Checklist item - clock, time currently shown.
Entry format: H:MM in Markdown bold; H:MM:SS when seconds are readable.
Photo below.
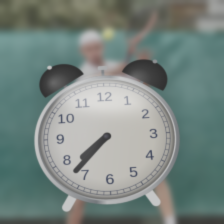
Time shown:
**7:37**
